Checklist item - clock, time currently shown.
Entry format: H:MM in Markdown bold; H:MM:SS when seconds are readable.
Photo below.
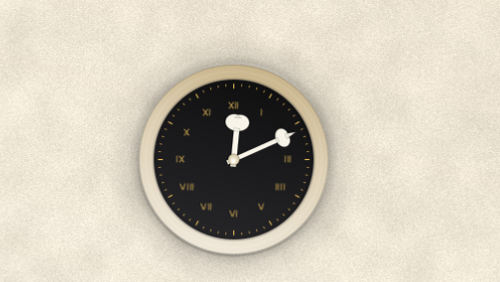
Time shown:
**12:11**
